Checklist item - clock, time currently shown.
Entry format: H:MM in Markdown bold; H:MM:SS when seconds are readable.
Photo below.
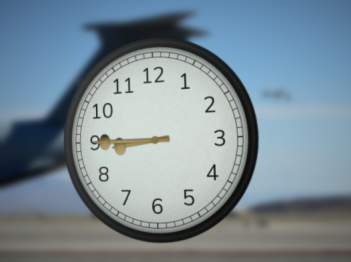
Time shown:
**8:45**
